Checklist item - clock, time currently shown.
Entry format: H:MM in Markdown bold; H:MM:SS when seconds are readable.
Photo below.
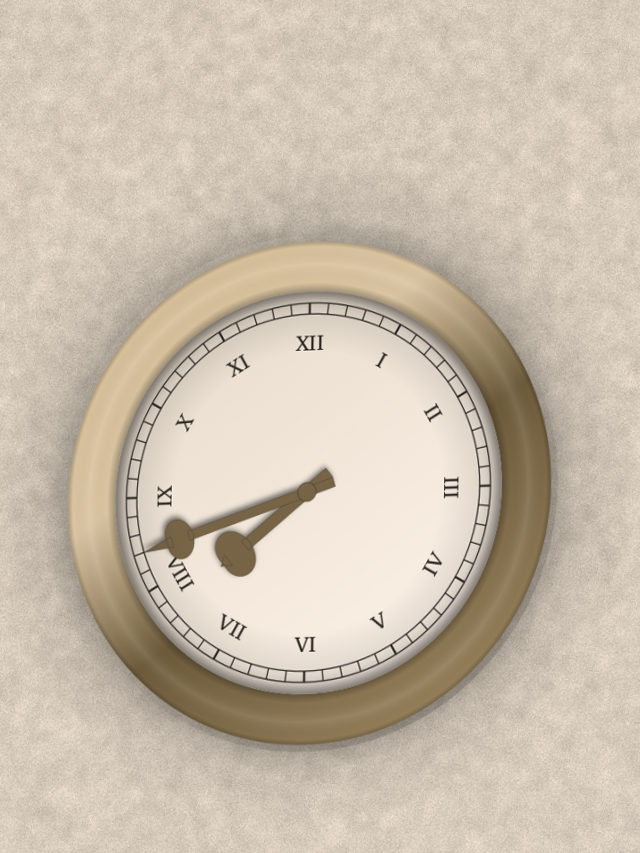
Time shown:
**7:42**
